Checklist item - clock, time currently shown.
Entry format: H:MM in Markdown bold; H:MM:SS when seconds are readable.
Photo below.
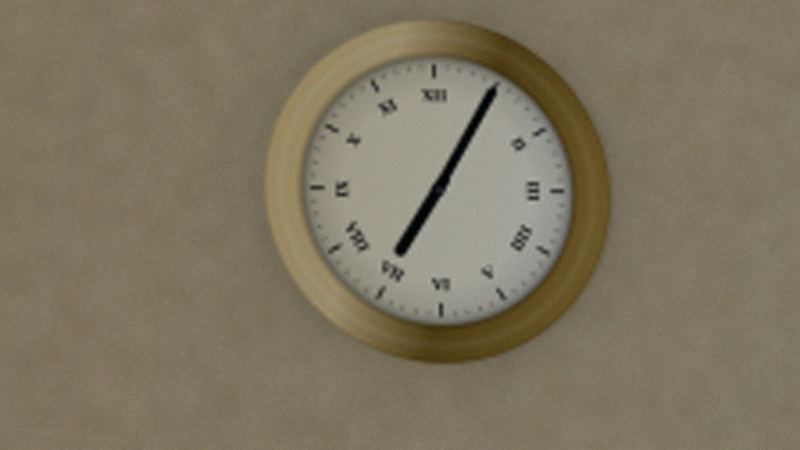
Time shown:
**7:05**
